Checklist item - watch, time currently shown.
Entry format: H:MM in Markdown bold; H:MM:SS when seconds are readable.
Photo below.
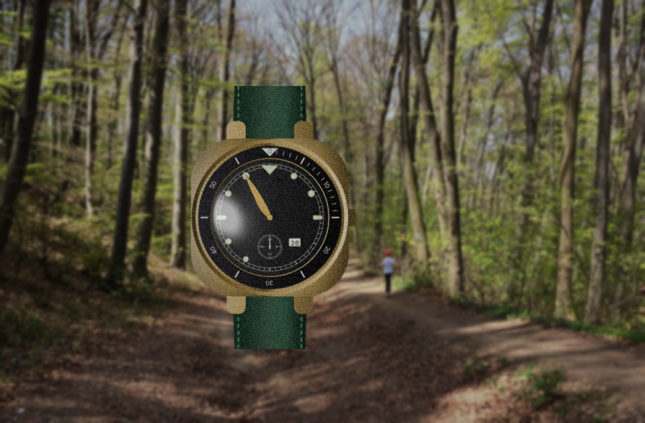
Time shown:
**10:55**
